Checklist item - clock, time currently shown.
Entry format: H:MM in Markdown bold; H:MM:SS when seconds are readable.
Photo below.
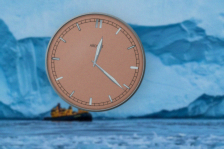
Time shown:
**12:21**
